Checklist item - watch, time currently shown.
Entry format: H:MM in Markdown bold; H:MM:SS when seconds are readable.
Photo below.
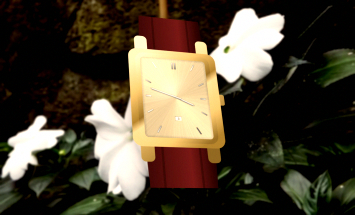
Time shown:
**3:48**
